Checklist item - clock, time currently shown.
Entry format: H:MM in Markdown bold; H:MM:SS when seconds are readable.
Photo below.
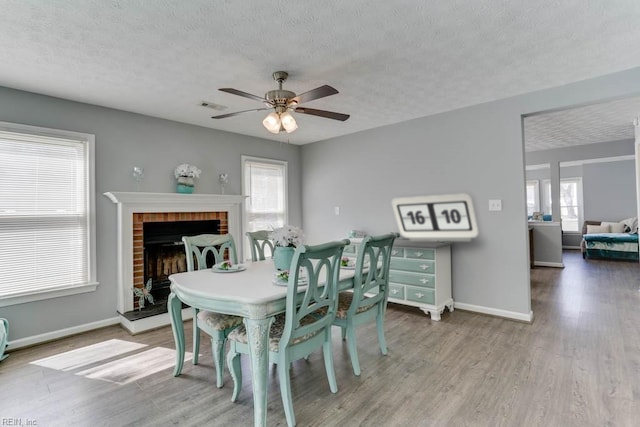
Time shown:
**16:10**
